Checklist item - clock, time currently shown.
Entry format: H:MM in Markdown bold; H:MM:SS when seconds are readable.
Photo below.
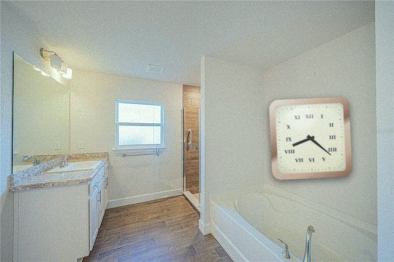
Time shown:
**8:22**
